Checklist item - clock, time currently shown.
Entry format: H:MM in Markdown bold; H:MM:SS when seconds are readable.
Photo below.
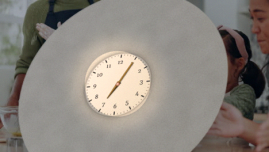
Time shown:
**7:05**
